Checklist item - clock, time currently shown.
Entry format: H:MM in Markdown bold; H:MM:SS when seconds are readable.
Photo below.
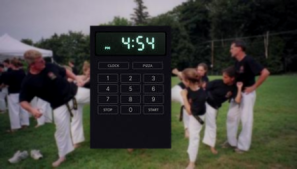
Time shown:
**4:54**
